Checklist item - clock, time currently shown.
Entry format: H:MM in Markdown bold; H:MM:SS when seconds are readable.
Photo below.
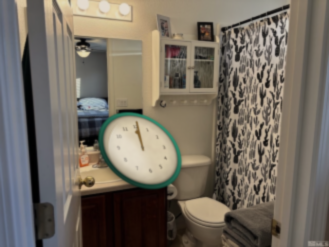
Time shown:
**12:01**
